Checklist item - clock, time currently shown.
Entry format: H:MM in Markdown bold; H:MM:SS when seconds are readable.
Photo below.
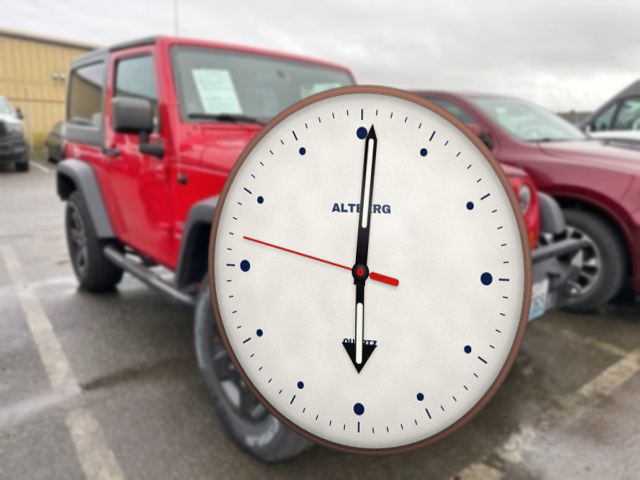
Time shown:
**6:00:47**
